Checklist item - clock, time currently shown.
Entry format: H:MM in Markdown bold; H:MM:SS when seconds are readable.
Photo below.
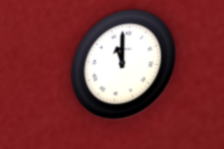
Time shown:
**10:58**
